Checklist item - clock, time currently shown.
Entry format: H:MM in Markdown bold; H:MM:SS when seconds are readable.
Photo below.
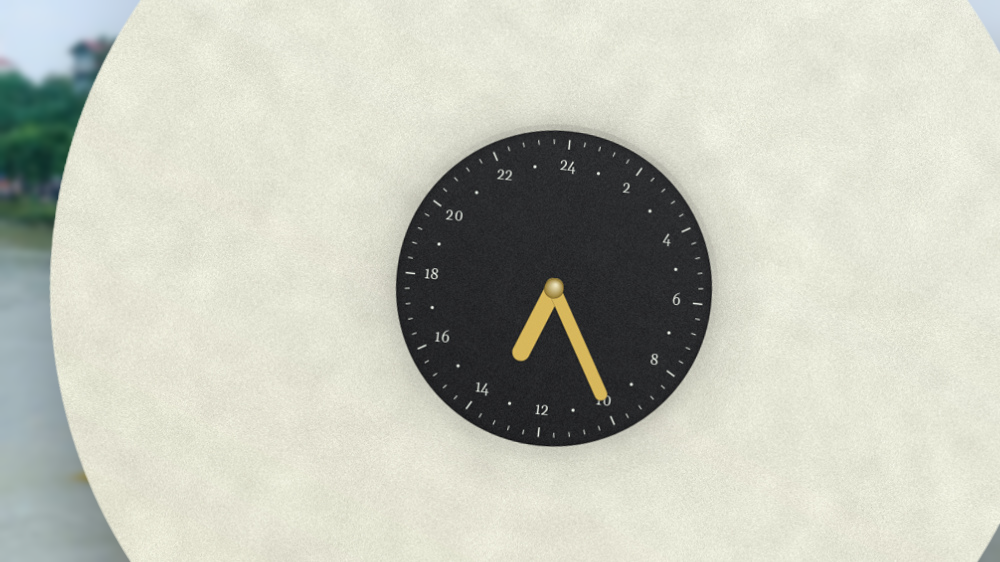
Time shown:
**13:25**
